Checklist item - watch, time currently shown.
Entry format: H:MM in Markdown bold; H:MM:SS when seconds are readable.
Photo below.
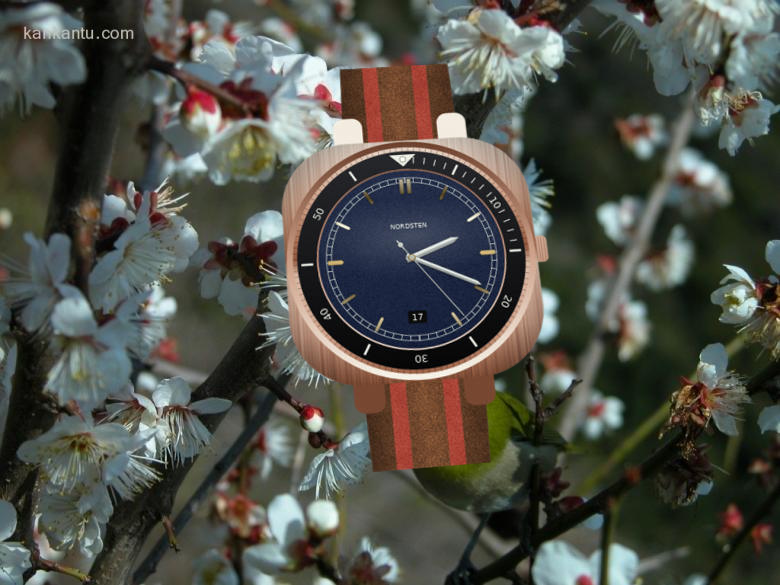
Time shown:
**2:19:24**
